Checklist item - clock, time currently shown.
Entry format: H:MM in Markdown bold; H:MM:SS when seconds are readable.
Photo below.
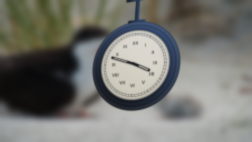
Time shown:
**3:48**
